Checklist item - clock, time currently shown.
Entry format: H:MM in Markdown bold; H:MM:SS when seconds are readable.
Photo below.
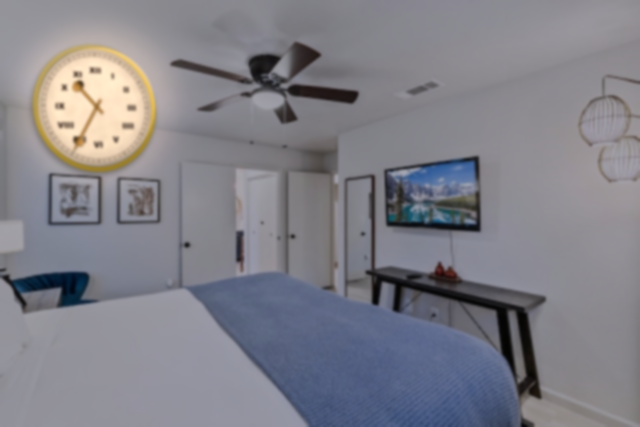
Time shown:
**10:35**
